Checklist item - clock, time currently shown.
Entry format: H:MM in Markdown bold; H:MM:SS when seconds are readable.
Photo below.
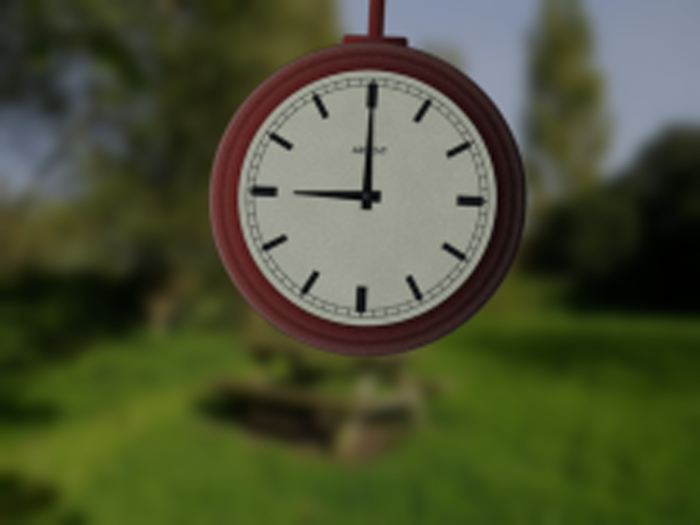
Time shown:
**9:00**
